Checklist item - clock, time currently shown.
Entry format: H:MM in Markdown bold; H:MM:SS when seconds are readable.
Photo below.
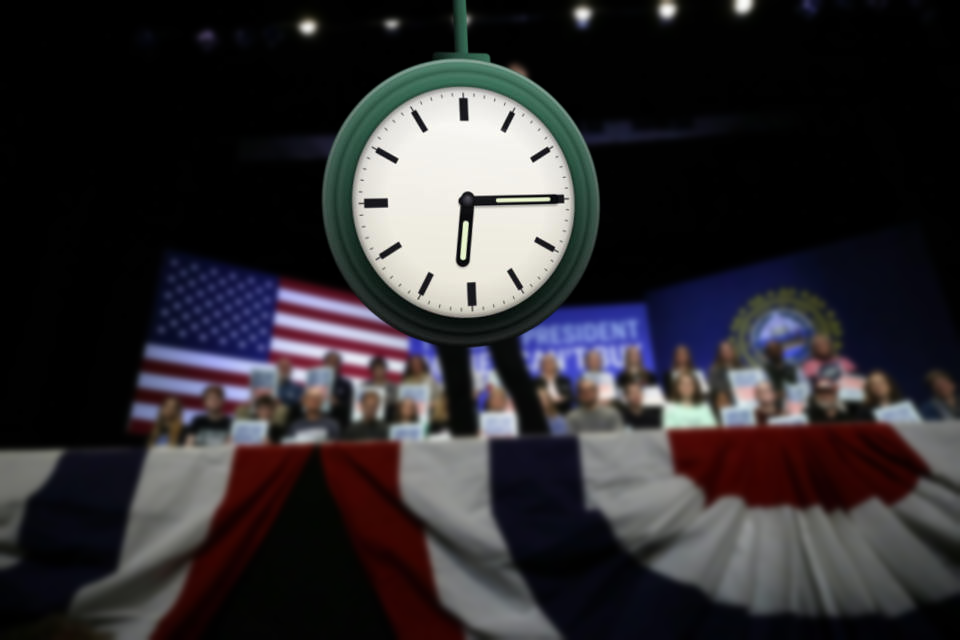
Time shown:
**6:15**
